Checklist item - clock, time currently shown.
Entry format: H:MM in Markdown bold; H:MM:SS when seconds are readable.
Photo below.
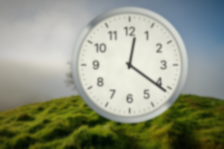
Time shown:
**12:21**
